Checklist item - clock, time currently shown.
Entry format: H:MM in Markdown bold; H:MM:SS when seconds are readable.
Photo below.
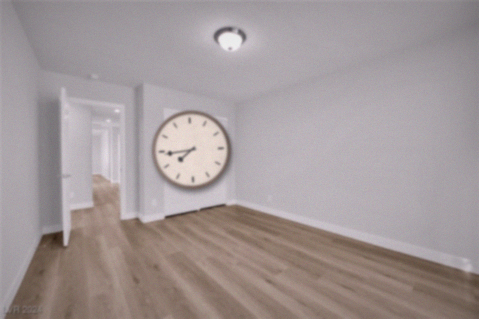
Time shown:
**7:44**
